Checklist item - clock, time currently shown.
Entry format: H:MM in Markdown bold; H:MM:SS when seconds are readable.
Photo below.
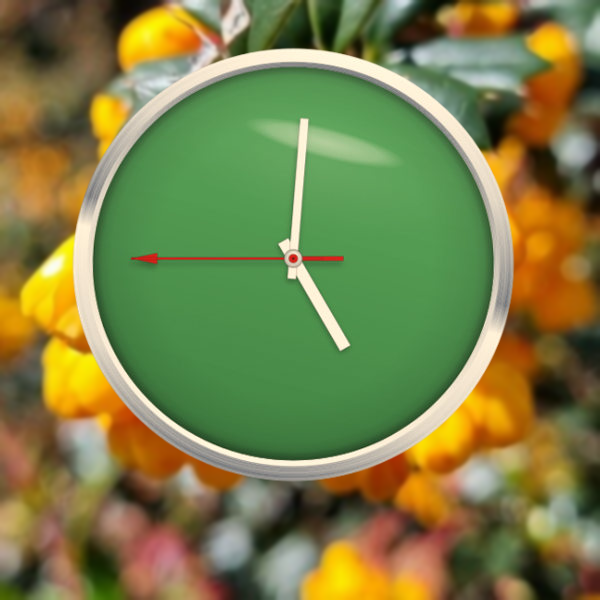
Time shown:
**5:00:45**
